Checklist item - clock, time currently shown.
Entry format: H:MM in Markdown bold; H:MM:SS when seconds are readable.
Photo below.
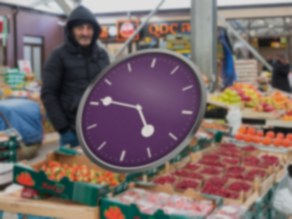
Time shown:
**4:46**
